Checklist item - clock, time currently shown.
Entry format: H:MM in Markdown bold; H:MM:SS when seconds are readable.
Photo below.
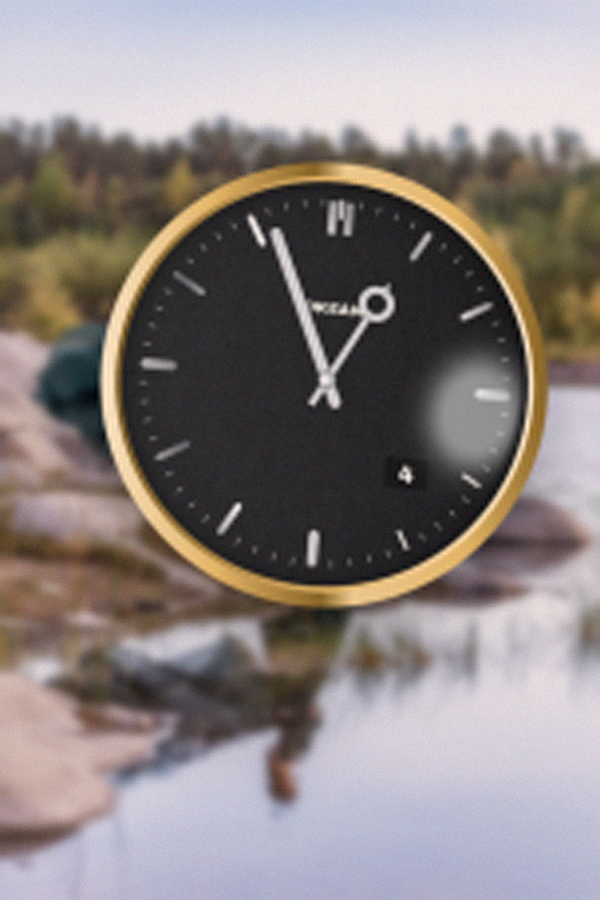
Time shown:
**12:56**
